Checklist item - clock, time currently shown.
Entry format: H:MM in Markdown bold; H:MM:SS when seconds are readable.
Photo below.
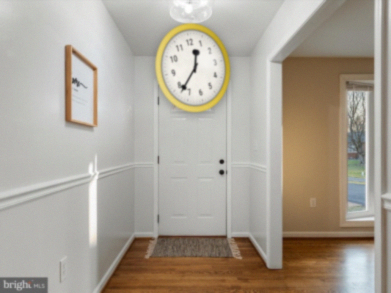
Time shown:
**12:38**
